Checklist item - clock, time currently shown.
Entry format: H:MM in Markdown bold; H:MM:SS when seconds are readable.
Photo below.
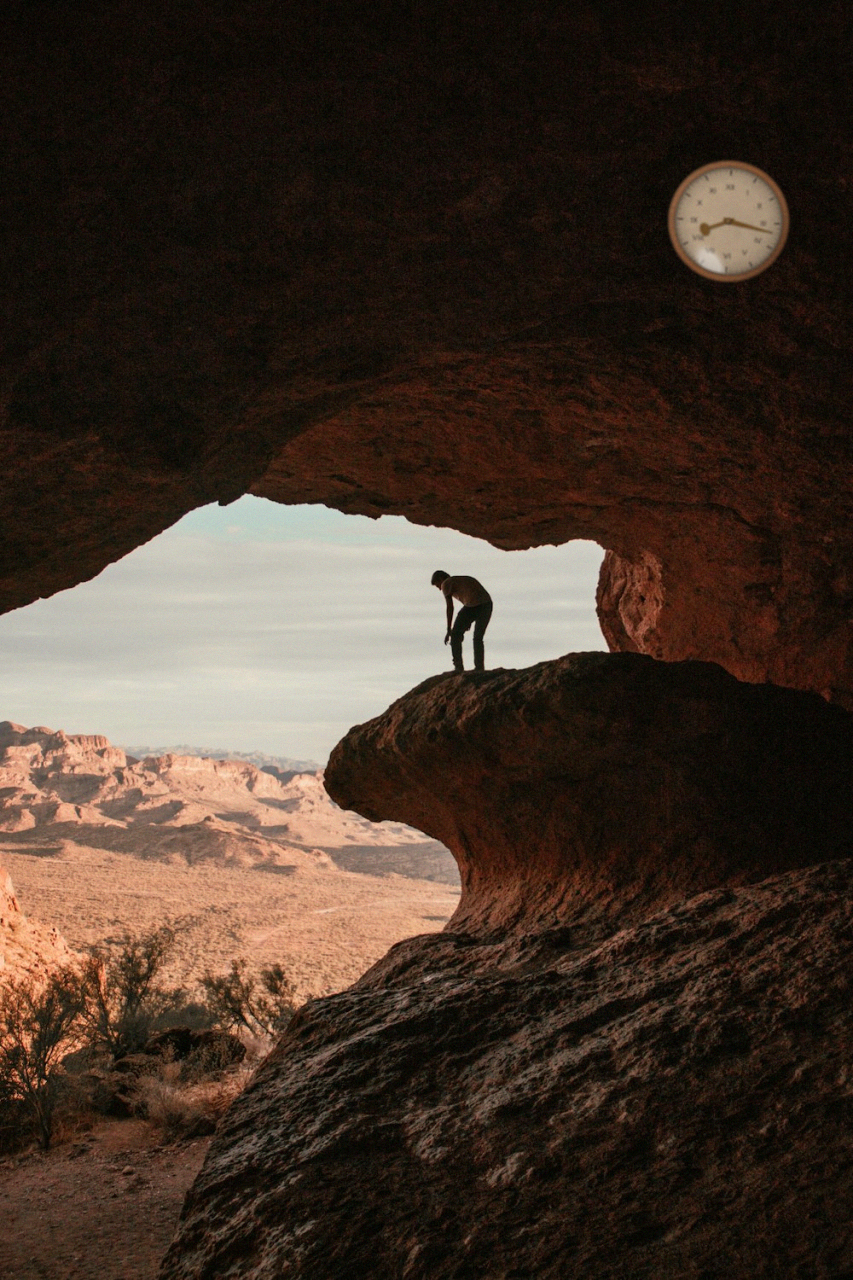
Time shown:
**8:17**
